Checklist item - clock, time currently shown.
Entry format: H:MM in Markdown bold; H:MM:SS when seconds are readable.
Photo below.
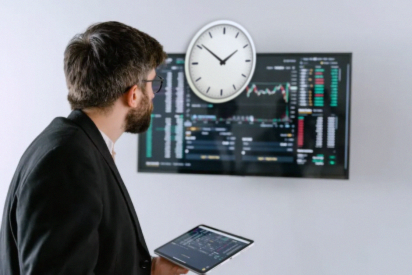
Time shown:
**1:51**
